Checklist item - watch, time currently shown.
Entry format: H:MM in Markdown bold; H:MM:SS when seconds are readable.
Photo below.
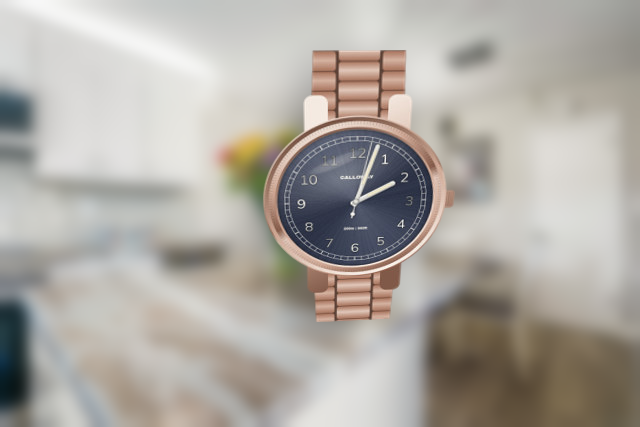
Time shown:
**2:03:02**
